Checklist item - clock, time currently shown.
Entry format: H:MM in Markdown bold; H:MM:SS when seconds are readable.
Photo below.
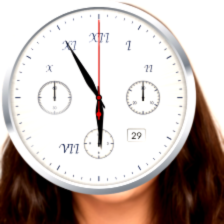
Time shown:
**5:55**
